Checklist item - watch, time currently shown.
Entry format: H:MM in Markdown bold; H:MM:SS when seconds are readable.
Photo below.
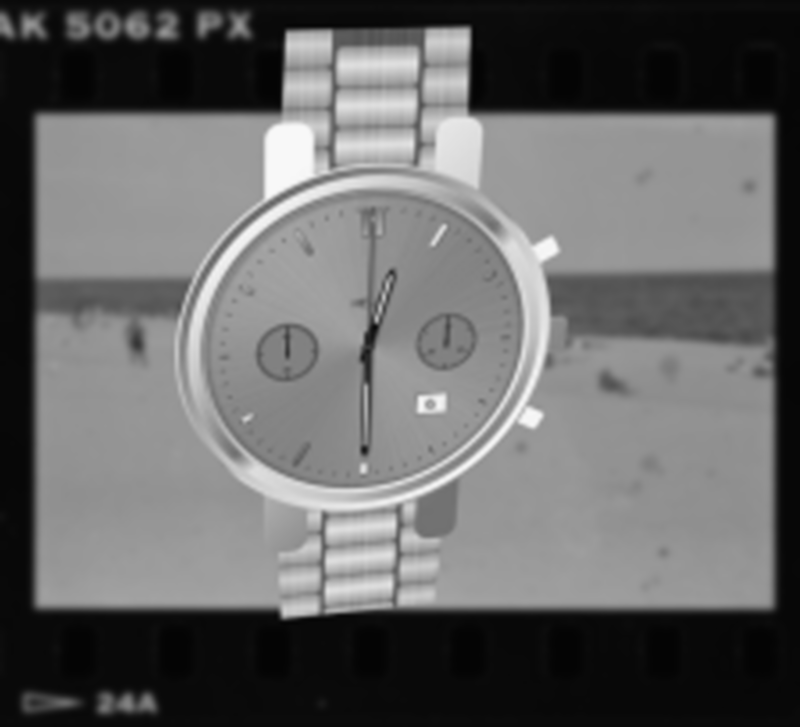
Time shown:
**12:30**
